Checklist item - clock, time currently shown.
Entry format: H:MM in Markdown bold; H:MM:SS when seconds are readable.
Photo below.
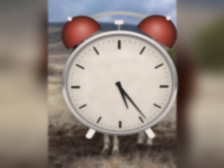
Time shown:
**5:24**
